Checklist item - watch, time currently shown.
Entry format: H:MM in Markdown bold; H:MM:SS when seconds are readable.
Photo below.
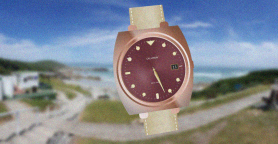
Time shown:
**5:27**
